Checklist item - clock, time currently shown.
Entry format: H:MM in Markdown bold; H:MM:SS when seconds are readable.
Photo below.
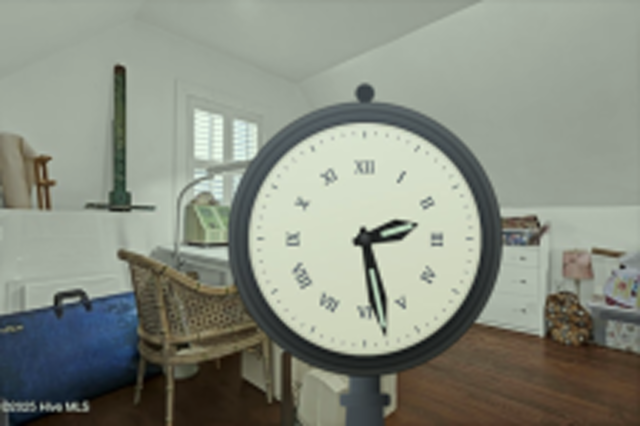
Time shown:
**2:28**
